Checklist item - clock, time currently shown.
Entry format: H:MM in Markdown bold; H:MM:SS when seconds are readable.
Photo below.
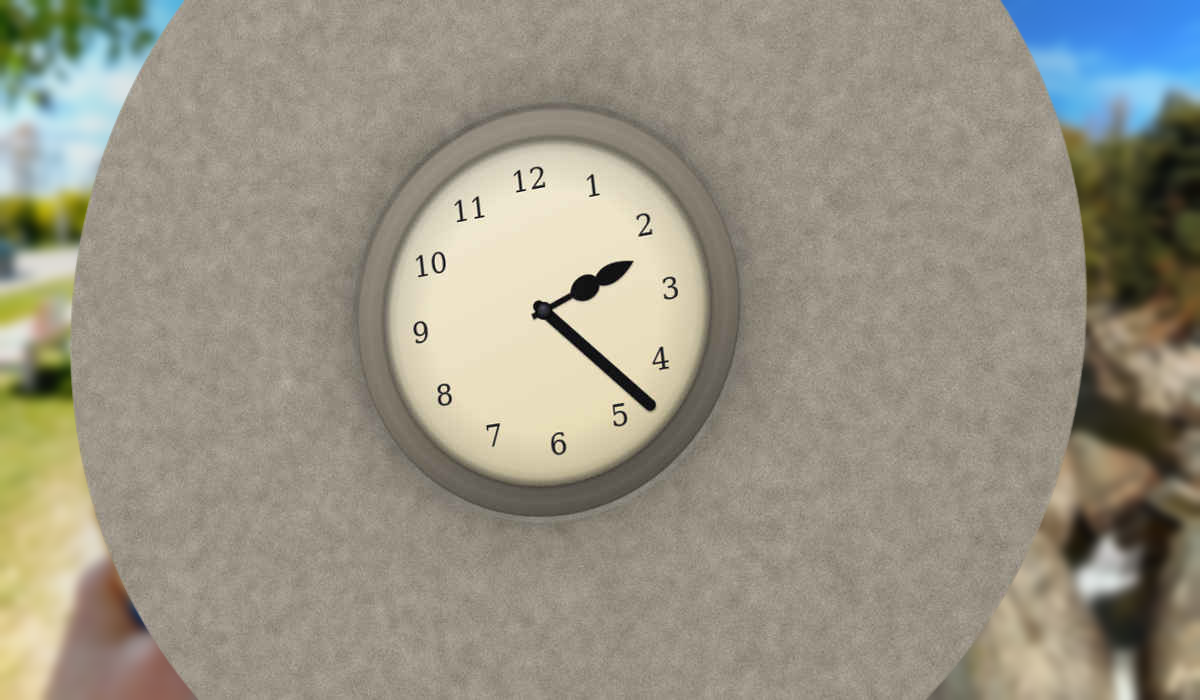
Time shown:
**2:23**
